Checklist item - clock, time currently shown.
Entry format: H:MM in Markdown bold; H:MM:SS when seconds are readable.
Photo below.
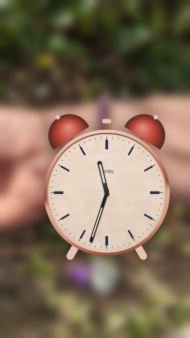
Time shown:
**11:33**
